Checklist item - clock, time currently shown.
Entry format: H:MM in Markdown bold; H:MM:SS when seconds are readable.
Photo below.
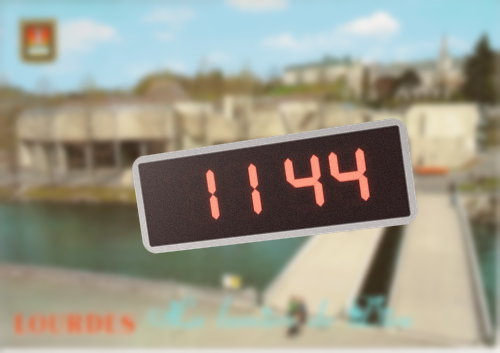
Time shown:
**11:44**
